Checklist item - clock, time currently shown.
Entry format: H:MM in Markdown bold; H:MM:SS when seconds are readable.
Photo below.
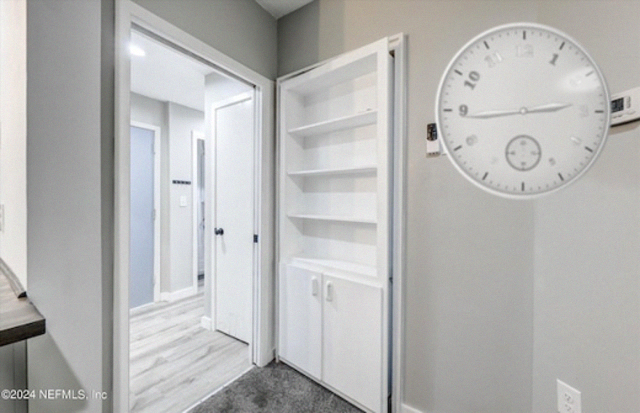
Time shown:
**2:44**
